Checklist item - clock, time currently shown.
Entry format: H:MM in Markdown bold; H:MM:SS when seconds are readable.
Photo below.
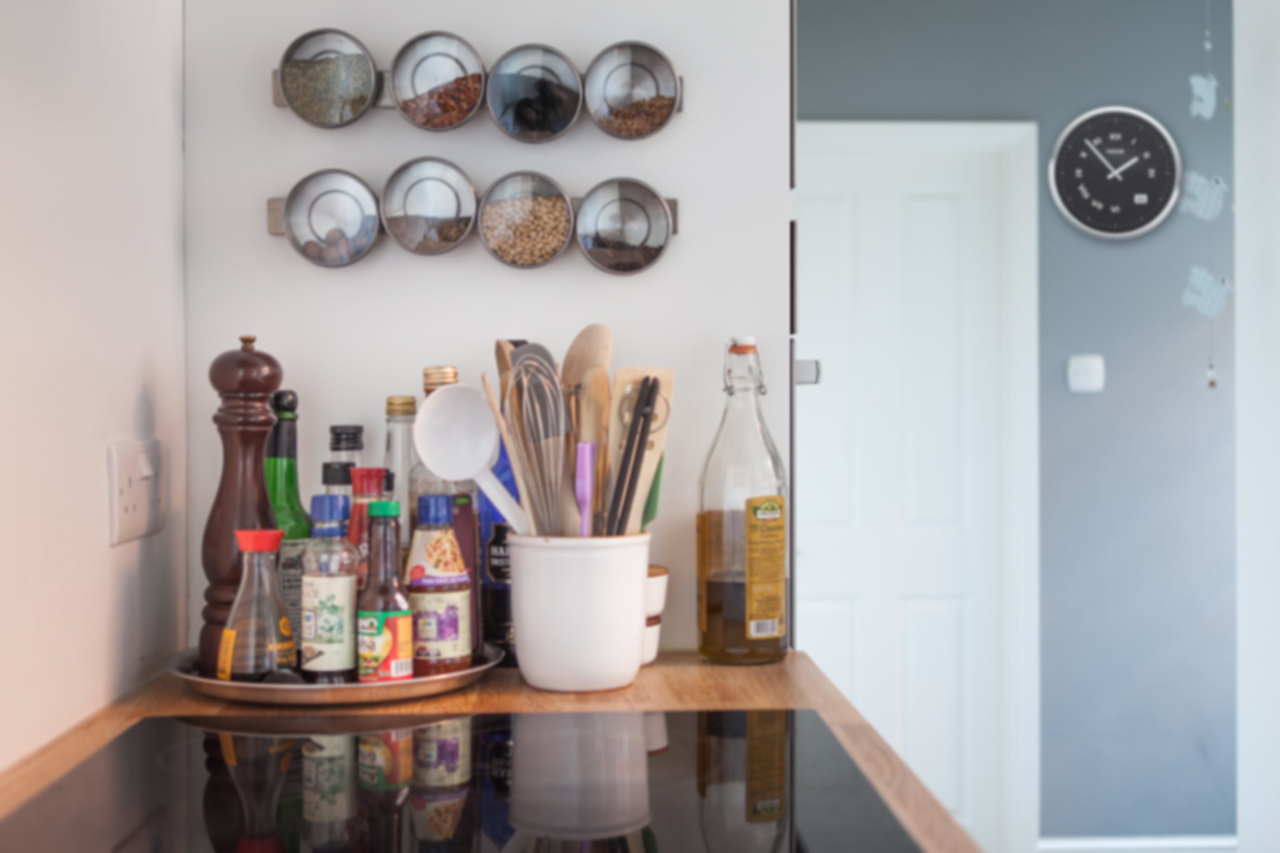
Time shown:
**1:53**
